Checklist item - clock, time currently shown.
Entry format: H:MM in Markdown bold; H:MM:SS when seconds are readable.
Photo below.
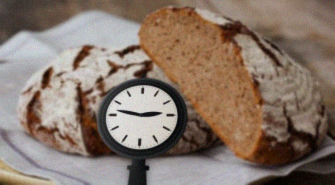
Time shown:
**2:47**
